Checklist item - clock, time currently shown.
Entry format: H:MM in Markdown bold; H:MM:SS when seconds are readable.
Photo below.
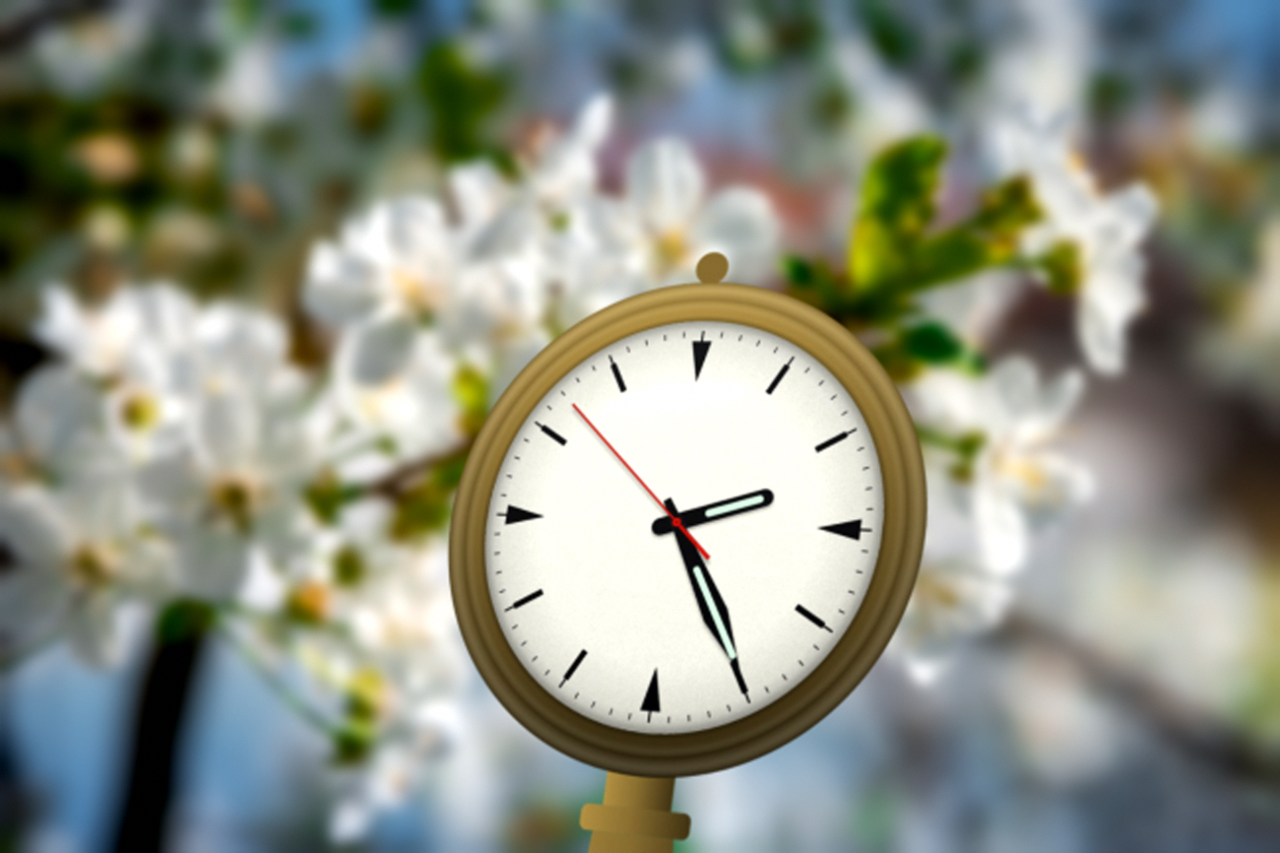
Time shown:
**2:24:52**
